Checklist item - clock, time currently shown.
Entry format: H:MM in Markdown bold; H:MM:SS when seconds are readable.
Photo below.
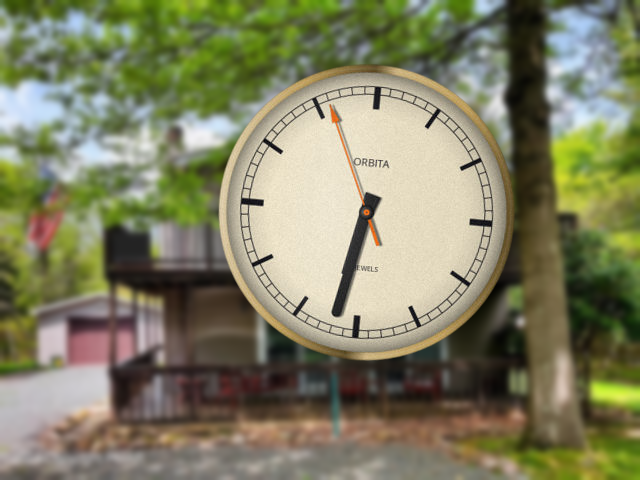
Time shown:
**6:31:56**
